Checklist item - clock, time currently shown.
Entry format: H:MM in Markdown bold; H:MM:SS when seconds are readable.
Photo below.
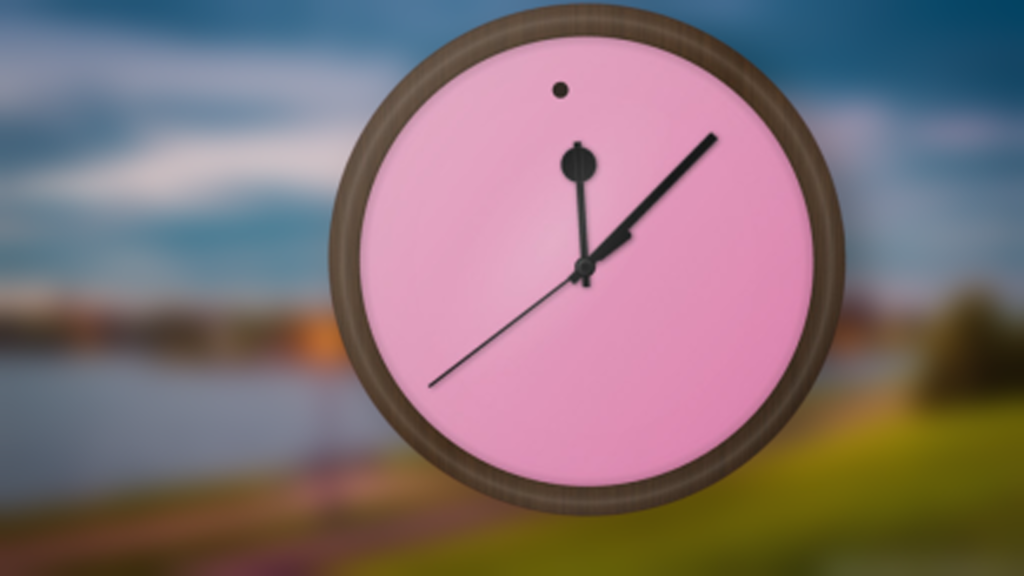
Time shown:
**12:08:40**
